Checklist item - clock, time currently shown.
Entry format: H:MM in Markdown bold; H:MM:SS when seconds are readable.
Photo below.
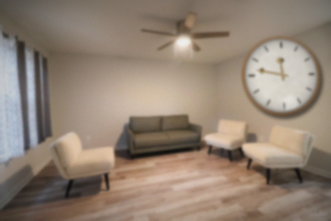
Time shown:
**11:47**
